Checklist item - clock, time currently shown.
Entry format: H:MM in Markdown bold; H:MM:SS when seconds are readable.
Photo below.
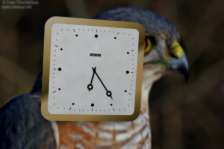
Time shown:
**6:24**
